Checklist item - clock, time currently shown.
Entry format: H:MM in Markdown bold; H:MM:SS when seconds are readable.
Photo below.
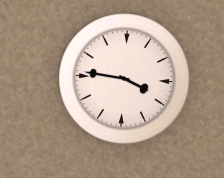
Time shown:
**3:46**
